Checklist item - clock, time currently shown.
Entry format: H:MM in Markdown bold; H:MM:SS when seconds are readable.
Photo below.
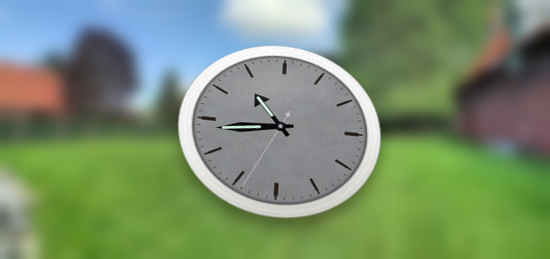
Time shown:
**10:43:34**
